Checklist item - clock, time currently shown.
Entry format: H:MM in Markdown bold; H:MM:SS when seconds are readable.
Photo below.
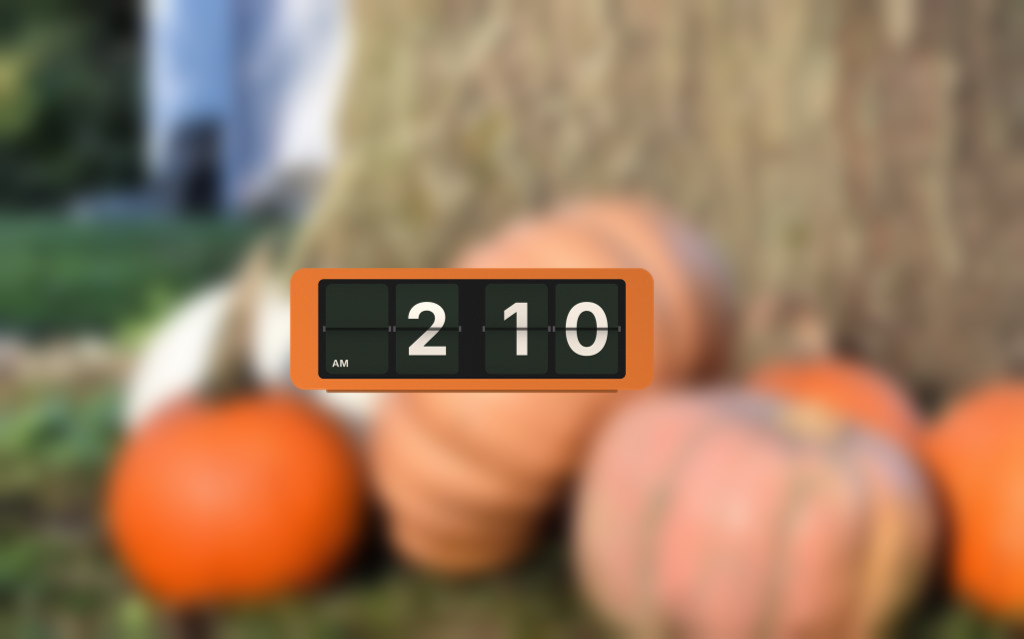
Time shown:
**2:10**
